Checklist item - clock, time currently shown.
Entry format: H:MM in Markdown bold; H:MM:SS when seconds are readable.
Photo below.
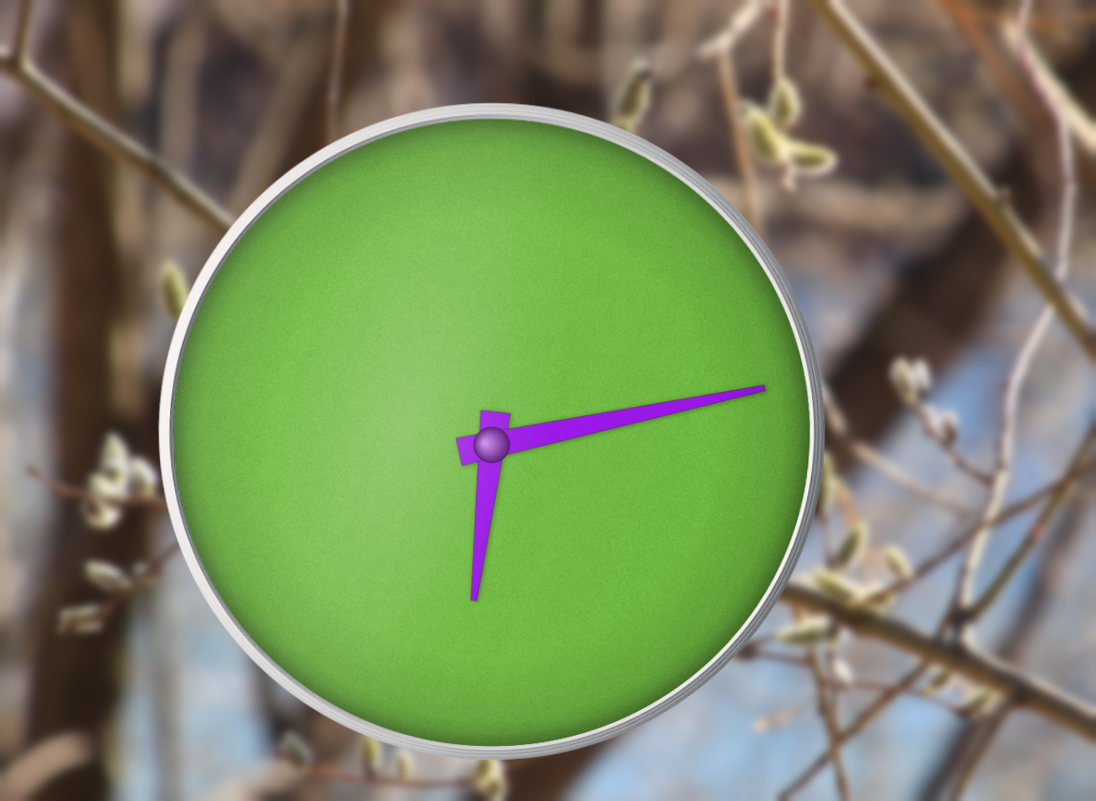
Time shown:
**6:13**
